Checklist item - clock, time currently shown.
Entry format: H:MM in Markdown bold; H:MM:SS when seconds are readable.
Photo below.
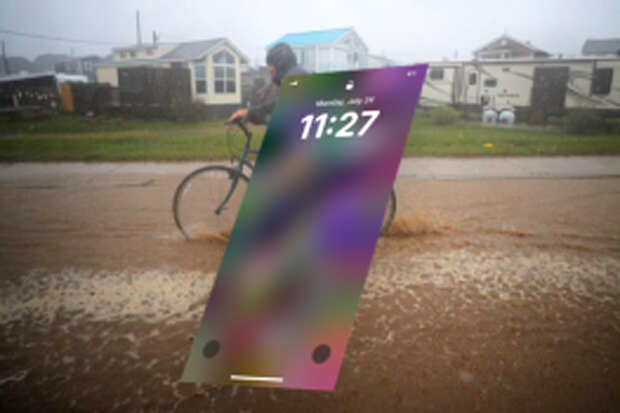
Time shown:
**11:27**
